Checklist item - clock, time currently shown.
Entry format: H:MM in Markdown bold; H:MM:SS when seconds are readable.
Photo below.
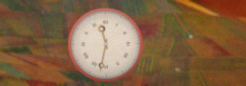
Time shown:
**11:32**
